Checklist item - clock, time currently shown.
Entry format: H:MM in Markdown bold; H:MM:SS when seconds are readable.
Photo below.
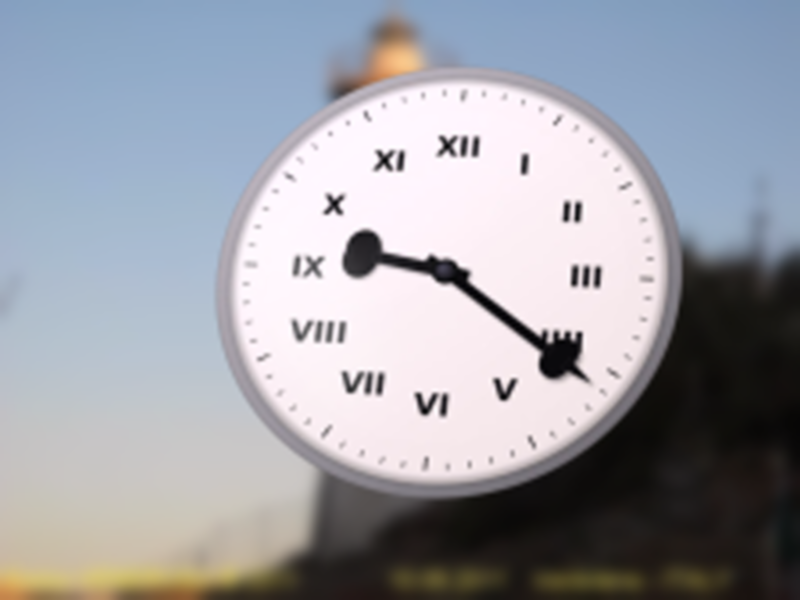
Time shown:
**9:21**
